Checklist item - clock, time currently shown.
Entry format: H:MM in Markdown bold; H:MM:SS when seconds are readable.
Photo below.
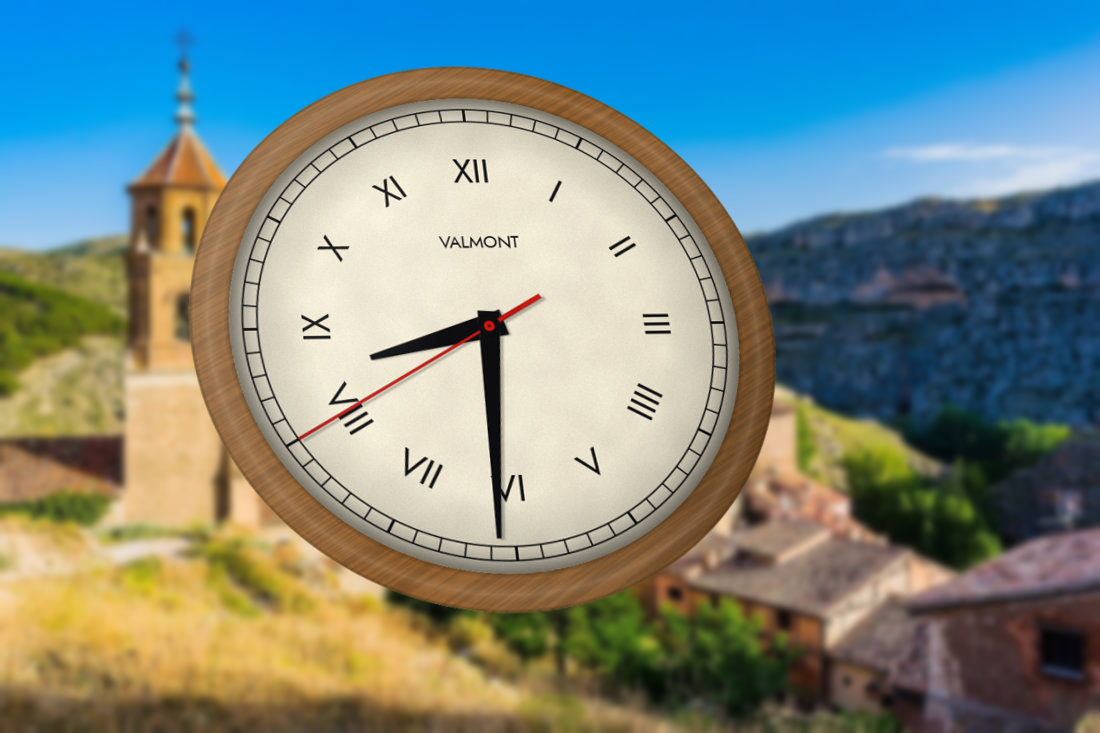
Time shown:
**8:30:40**
